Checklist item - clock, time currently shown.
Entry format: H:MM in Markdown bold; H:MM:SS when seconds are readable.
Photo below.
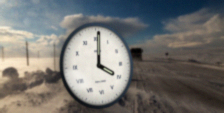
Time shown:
**4:01**
